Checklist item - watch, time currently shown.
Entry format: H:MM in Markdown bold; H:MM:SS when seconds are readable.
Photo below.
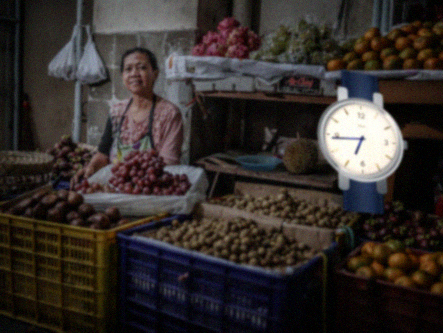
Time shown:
**6:44**
